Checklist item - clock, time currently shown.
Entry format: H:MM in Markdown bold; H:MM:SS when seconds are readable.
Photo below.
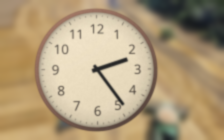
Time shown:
**2:24**
